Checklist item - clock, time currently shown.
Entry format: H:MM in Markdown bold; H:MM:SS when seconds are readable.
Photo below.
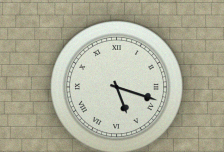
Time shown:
**5:18**
